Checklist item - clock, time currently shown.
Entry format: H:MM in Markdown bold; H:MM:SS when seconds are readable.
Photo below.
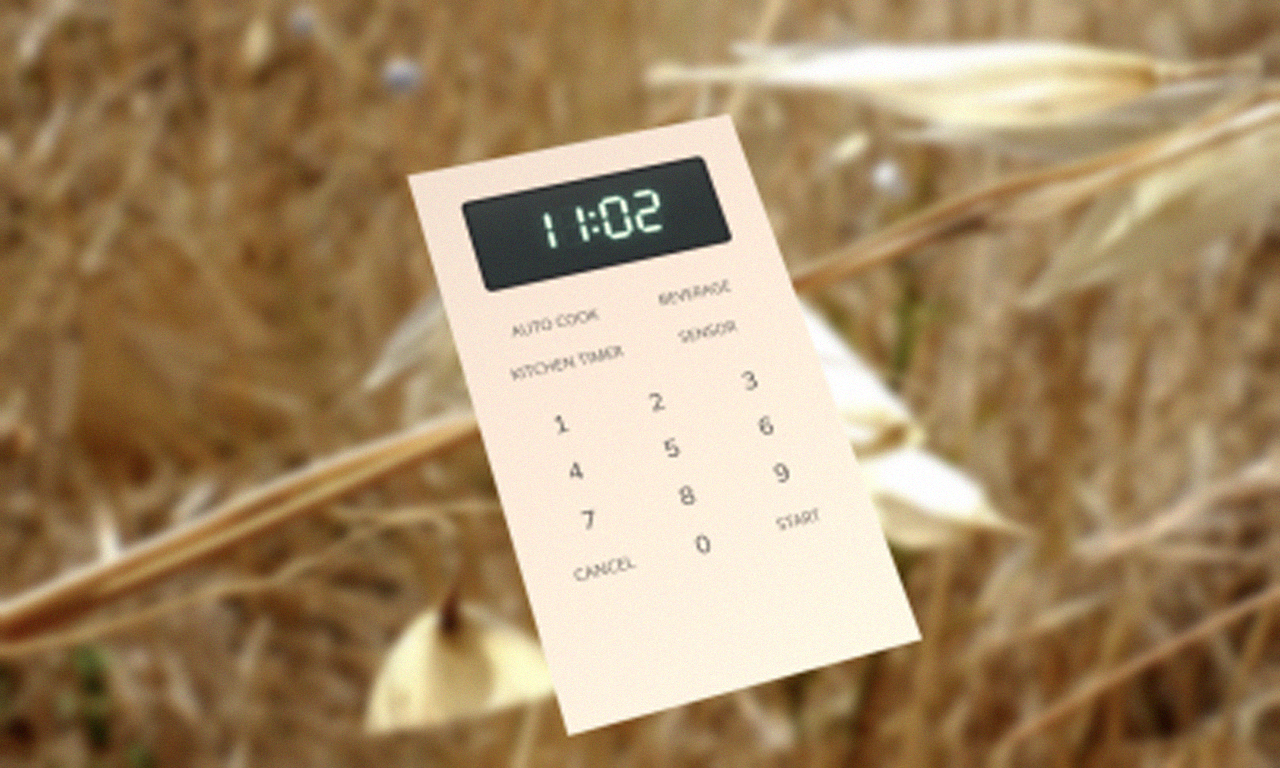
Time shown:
**11:02**
